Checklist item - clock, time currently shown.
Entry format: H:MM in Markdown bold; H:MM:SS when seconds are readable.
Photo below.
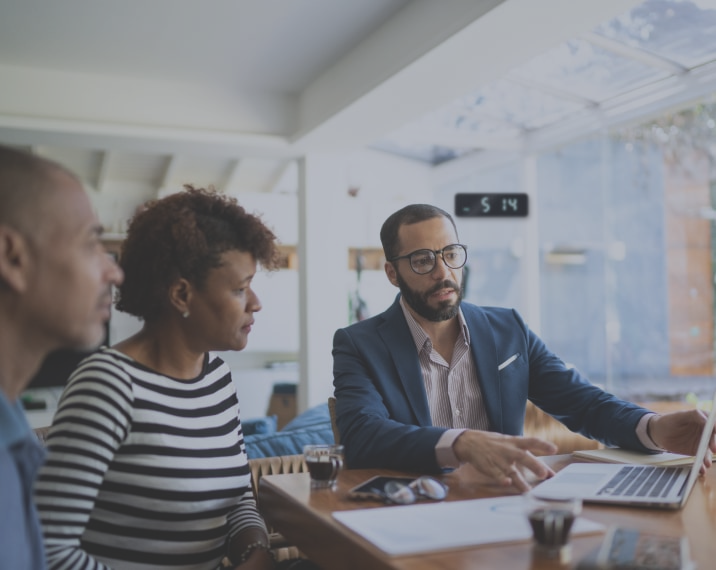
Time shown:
**5:14**
